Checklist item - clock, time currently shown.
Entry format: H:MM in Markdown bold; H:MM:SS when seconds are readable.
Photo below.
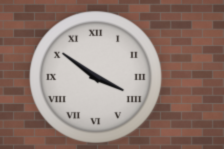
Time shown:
**3:51**
